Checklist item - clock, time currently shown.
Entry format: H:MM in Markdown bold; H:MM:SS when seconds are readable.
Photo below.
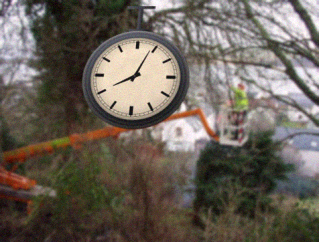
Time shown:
**8:04**
